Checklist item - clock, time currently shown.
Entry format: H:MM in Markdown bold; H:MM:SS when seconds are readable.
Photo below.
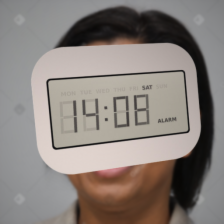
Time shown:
**14:08**
